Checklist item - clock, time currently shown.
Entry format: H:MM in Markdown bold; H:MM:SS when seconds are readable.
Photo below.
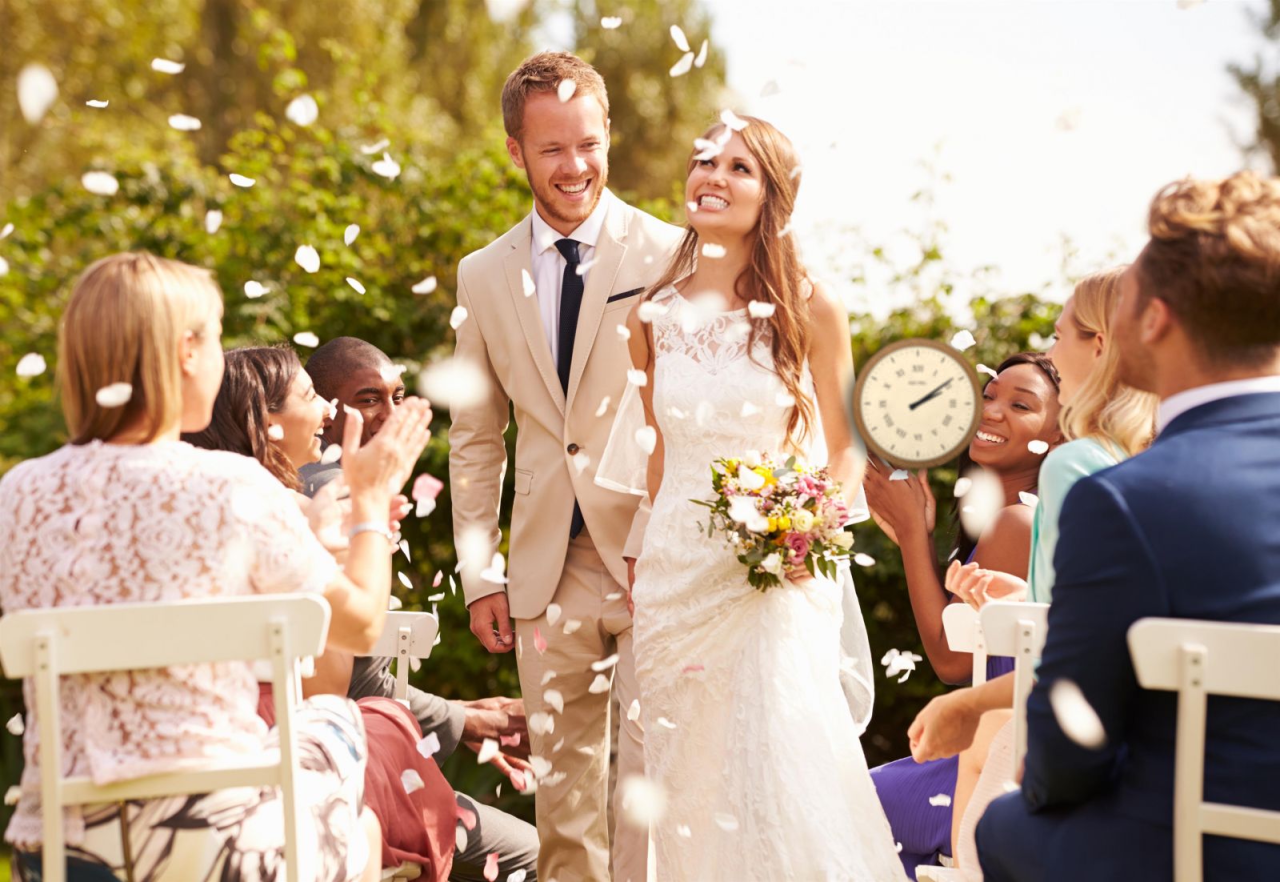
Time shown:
**2:09**
